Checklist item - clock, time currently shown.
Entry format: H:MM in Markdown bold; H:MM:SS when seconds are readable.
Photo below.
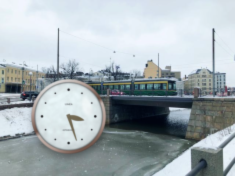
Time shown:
**3:27**
